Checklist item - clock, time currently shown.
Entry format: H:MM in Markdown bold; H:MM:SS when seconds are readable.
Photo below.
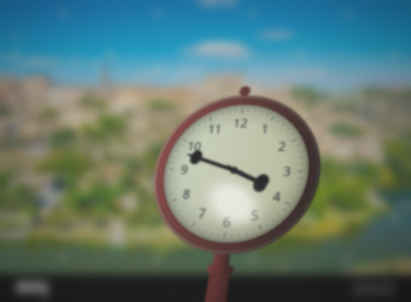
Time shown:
**3:48**
